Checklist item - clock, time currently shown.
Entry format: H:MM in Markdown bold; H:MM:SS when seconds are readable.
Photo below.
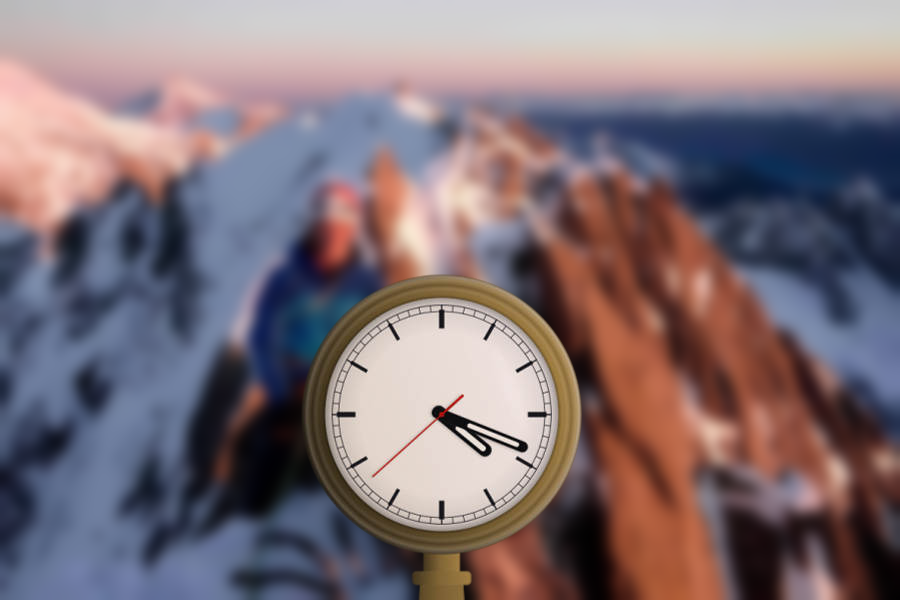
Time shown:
**4:18:38**
